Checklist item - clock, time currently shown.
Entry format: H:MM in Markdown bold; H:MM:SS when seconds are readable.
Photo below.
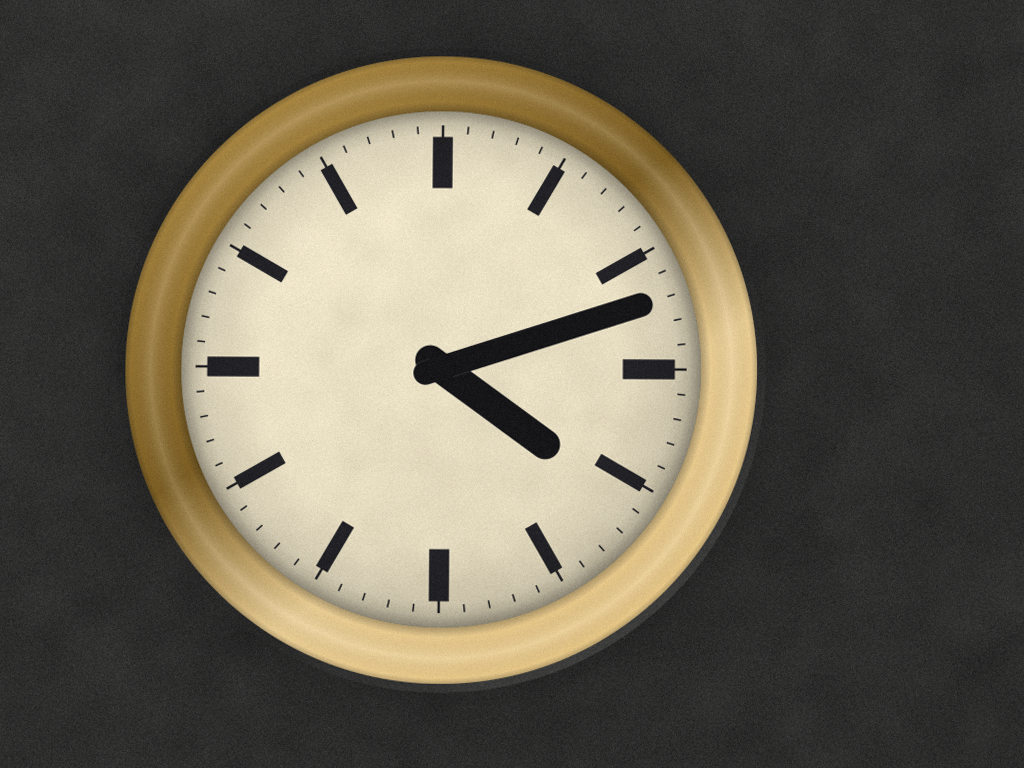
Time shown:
**4:12**
